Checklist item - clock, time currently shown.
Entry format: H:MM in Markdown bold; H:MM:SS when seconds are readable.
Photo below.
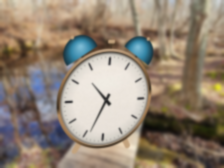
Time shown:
**10:34**
